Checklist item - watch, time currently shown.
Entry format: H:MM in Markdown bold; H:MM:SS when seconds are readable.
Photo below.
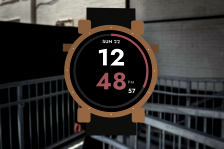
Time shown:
**12:48**
